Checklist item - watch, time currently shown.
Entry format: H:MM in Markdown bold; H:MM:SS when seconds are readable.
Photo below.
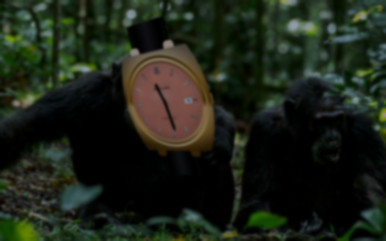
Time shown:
**11:29**
